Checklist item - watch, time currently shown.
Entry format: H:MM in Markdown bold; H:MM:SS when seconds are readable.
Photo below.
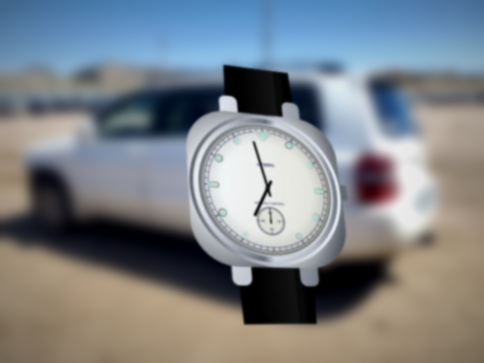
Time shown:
**6:58**
